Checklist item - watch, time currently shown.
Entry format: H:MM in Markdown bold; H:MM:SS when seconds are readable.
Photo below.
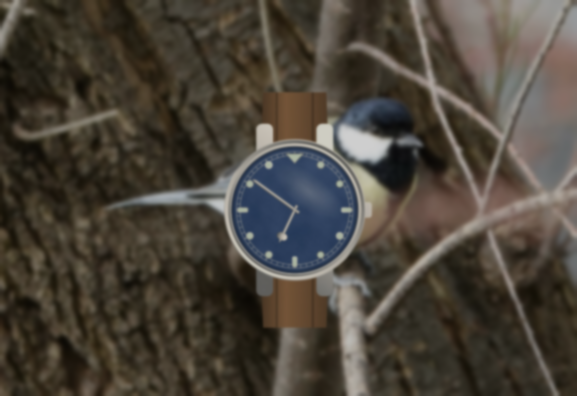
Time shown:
**6:51**
